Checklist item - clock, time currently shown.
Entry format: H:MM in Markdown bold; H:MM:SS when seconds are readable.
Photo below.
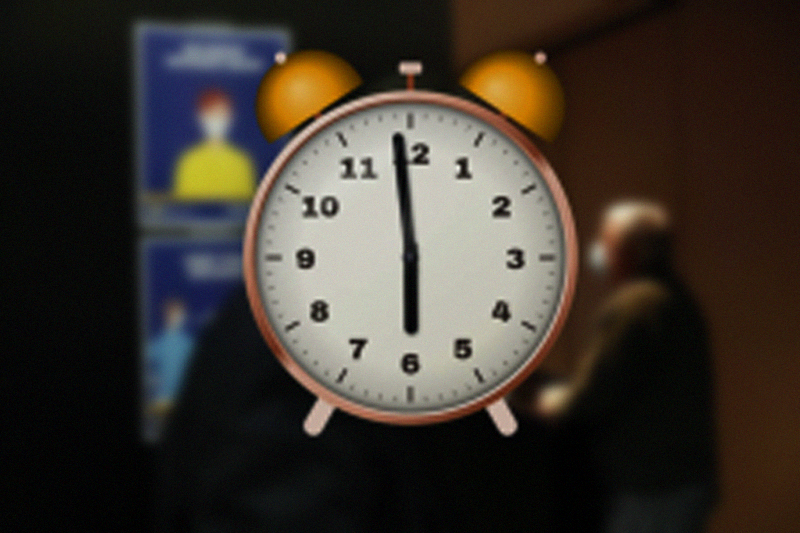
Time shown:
**5:59**
